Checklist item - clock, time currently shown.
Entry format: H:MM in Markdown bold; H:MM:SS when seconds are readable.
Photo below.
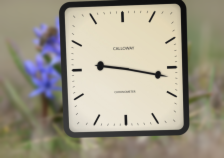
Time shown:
**9:17**
